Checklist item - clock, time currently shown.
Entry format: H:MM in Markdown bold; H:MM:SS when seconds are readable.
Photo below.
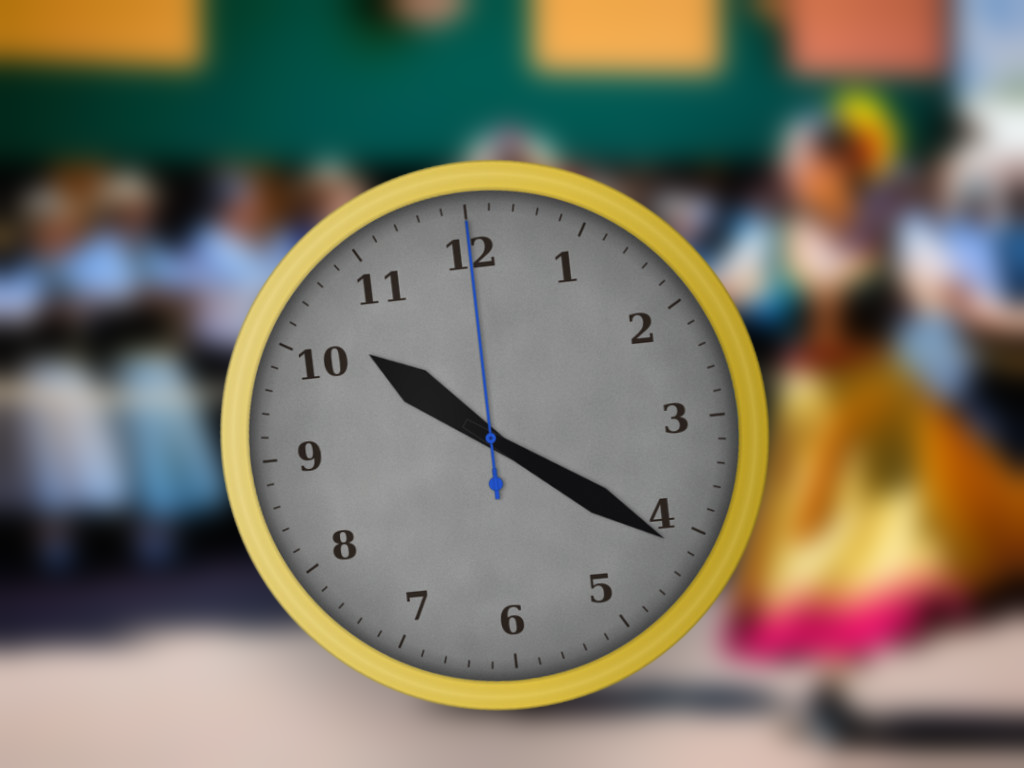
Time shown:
**10:21:00**
